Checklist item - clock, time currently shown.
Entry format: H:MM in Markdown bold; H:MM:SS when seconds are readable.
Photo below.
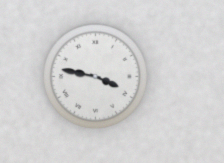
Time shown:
**3:47**
